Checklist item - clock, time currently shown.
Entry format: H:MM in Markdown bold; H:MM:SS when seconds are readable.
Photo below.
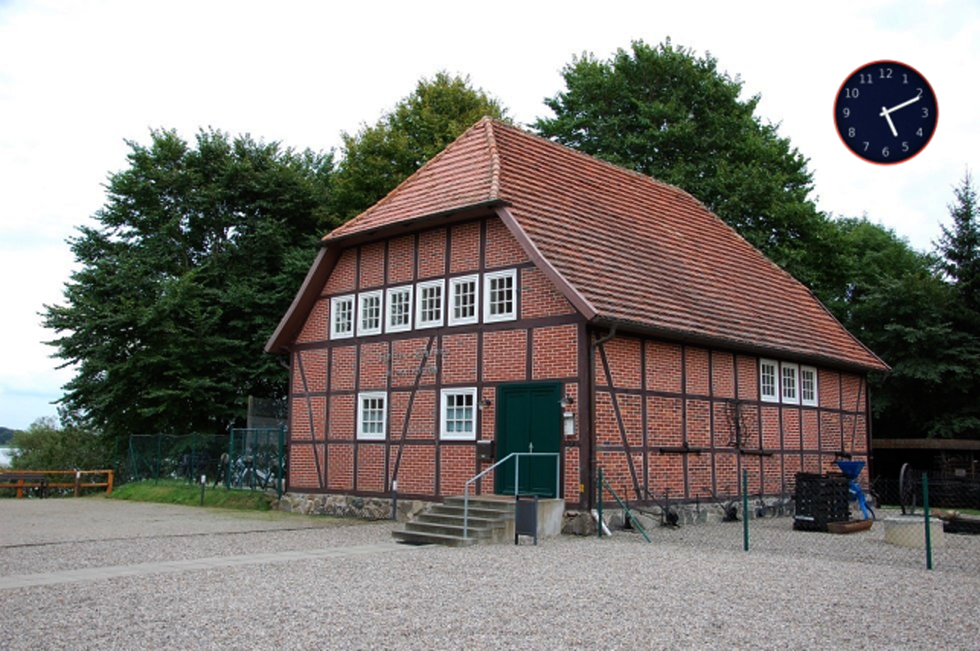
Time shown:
**5:11**
